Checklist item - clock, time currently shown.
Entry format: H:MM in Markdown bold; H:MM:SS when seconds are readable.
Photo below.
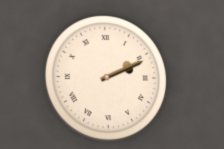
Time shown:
**2:11**
